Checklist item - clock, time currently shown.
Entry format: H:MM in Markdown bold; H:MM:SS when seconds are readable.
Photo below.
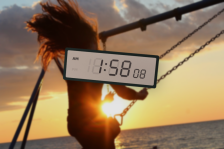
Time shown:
**1:58:08**
